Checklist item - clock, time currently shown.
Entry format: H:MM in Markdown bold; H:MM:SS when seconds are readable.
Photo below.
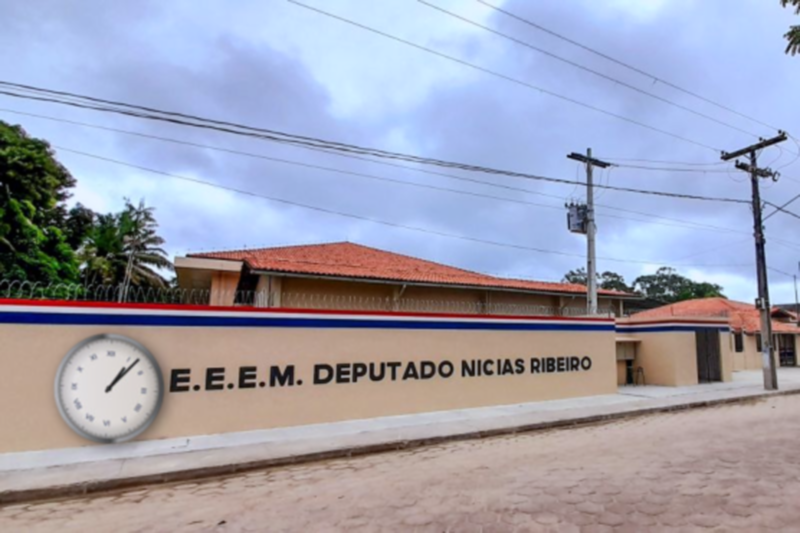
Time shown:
**1:07**
